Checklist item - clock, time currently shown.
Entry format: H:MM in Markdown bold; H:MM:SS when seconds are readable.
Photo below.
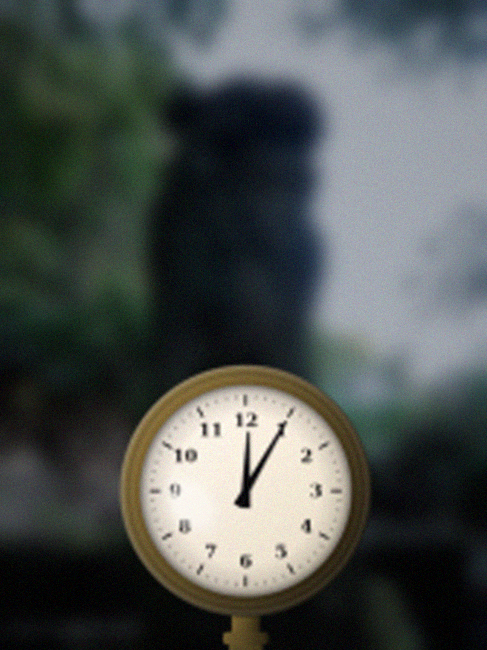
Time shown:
**12:05**
